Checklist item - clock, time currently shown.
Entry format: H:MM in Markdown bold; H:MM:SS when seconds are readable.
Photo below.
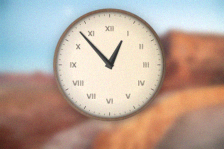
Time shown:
**12:53**
